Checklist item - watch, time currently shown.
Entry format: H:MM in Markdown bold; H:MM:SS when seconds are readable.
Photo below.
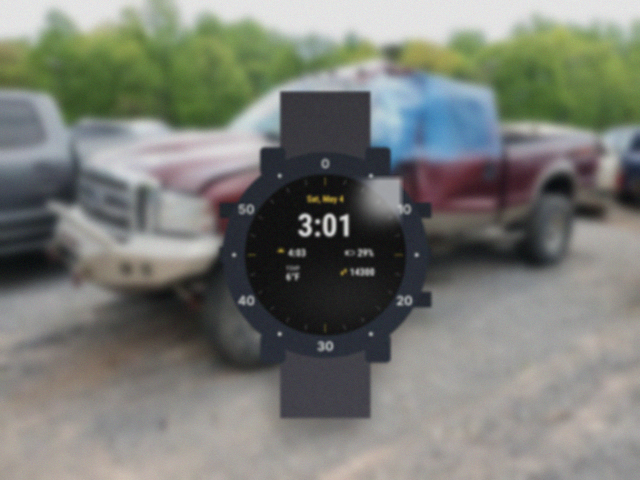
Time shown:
**3:01**
